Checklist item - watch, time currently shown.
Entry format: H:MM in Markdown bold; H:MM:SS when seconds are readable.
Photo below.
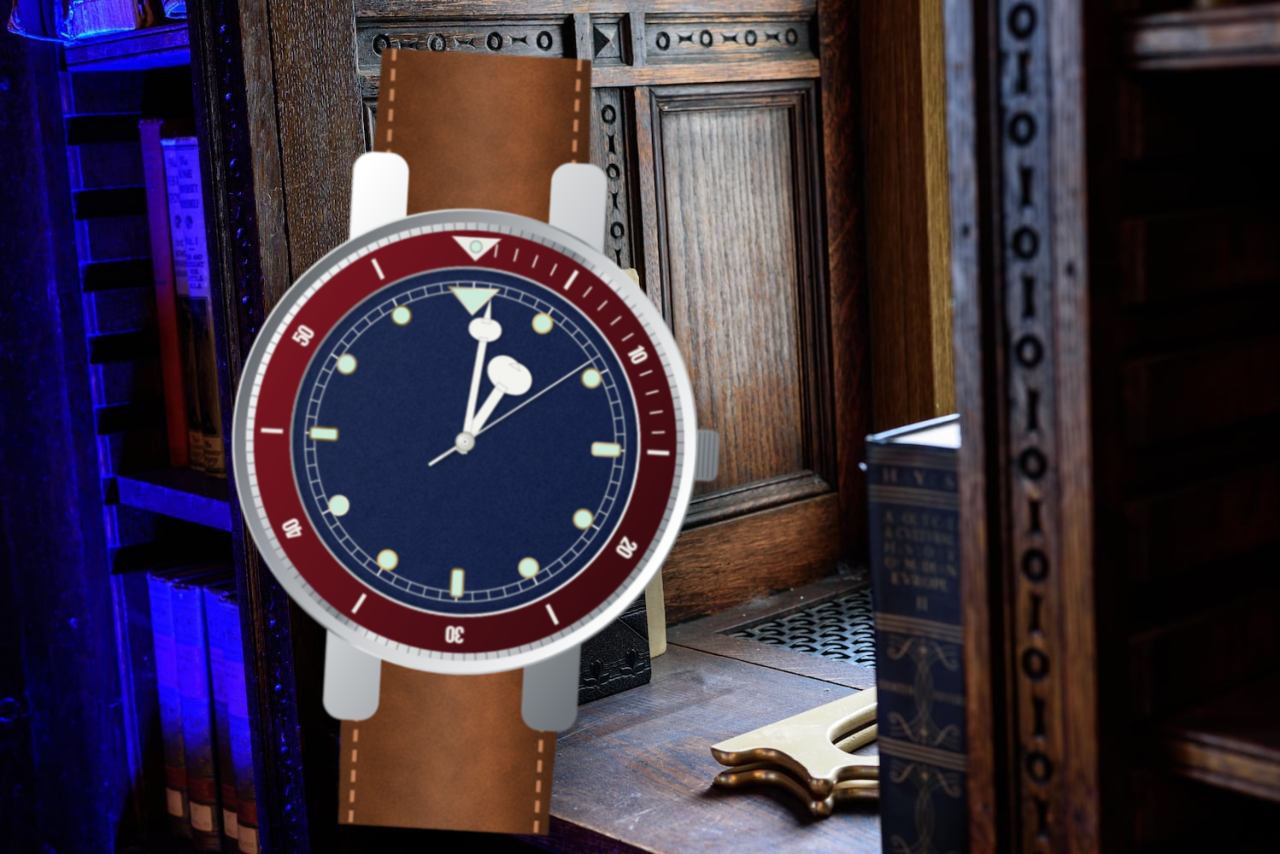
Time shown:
**1:01:09**
